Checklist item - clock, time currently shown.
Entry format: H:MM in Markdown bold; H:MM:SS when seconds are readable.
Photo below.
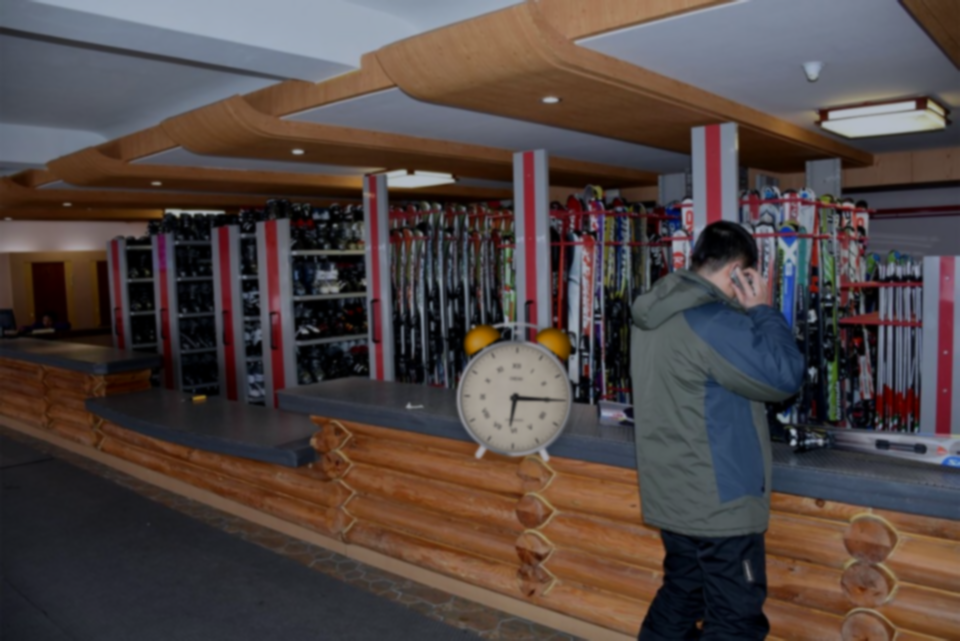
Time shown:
**6:15**
